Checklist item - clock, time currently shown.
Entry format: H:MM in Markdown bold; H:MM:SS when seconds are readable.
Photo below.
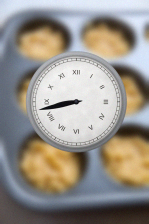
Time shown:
**8:43**
